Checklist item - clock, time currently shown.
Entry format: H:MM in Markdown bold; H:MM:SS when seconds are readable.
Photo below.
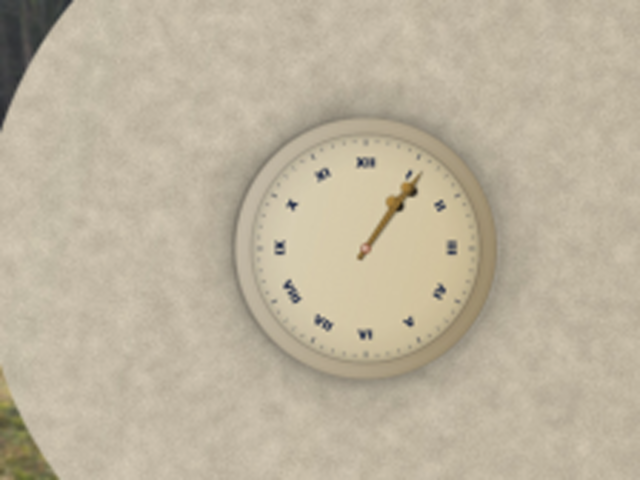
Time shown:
**1:06**
